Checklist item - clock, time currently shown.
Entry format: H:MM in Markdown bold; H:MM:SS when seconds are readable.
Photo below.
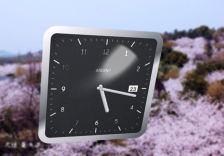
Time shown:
**5:17**
